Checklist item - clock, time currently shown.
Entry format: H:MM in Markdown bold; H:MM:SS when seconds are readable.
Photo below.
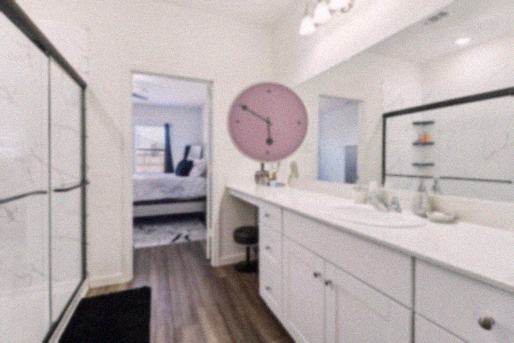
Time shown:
**5:50**
